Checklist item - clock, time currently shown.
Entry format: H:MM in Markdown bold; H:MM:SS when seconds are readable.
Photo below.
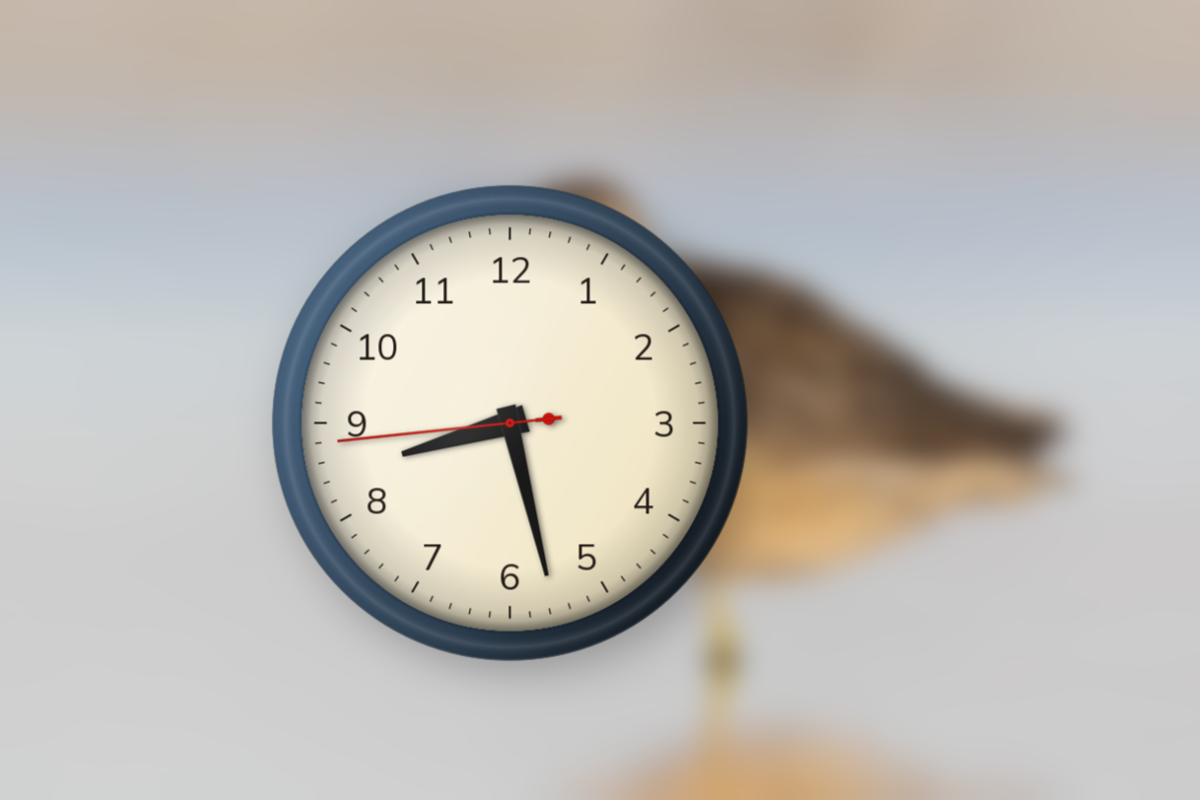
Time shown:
**8:27:44**
